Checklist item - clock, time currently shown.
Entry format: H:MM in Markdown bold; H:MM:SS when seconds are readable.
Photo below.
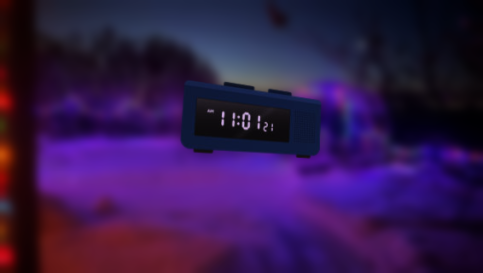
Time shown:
**11:01:21**
